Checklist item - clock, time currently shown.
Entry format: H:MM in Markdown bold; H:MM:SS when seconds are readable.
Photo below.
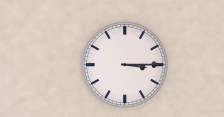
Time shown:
**3:15**
